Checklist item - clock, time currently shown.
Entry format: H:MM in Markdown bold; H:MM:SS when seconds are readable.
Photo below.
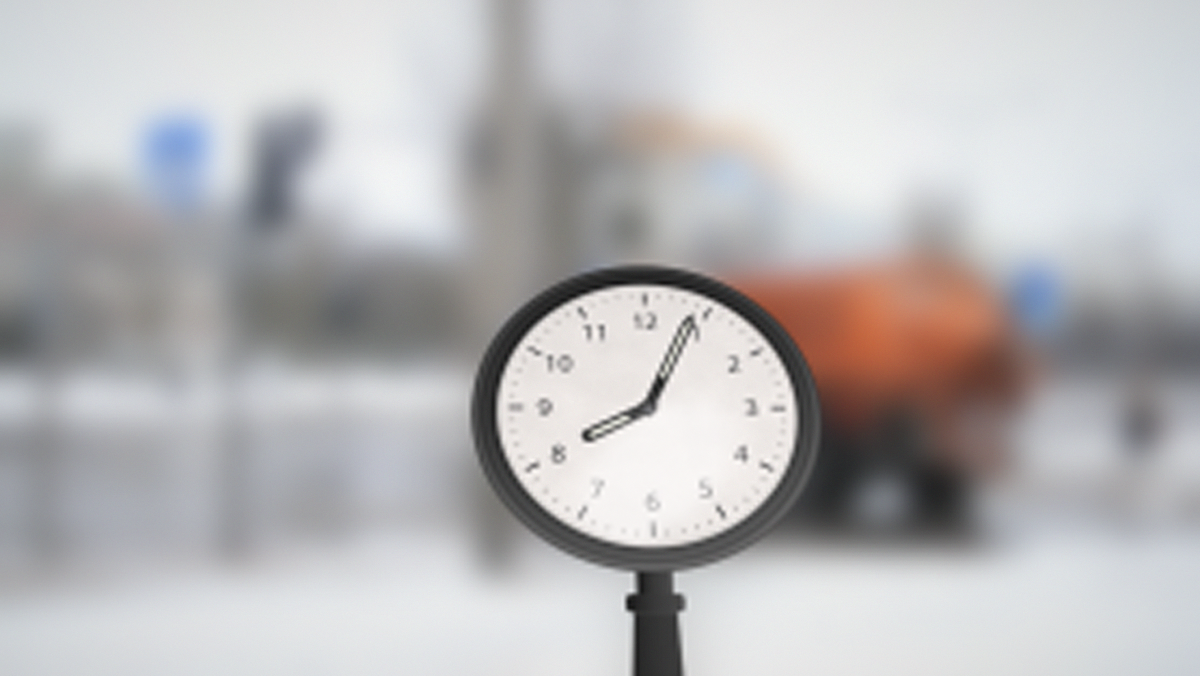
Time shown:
**8:04**
